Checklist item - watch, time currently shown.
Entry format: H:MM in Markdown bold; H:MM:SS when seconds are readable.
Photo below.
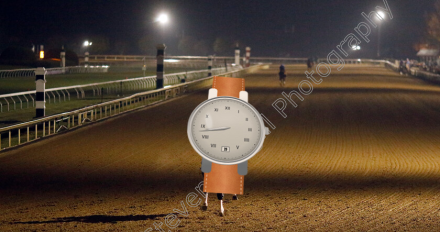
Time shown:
**8:43**
